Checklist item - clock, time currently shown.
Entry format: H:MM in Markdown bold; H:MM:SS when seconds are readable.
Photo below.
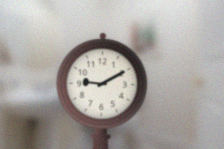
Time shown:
**9:10**
